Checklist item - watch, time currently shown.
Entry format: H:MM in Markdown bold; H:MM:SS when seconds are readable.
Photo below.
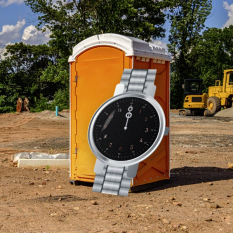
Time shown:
**12:00**
